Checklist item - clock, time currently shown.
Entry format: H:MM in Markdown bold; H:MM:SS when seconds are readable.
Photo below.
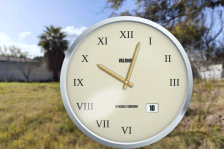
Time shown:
**10:03**
